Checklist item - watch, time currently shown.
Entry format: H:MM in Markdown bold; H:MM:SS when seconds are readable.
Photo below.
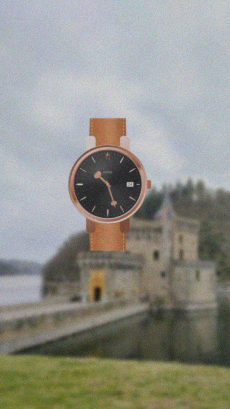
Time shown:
**10:27**
